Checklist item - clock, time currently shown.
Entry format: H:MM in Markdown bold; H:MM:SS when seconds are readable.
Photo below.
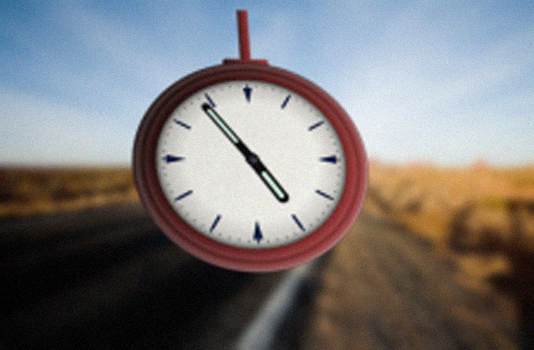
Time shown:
**4:54**
